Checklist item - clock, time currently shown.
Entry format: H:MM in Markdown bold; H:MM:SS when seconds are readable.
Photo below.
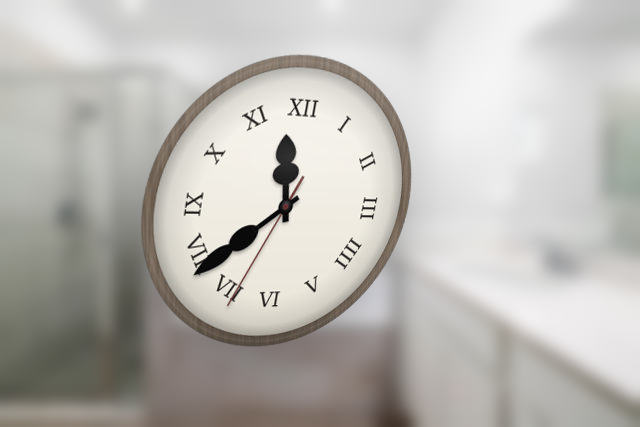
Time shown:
**11:38:34**
